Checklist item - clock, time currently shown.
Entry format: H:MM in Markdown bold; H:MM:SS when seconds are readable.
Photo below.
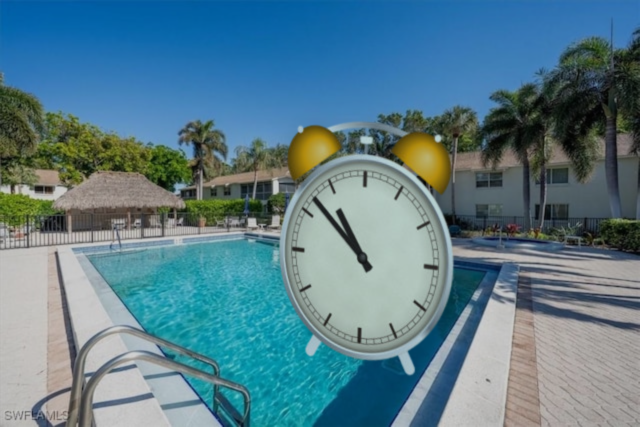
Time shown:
**10:52**
